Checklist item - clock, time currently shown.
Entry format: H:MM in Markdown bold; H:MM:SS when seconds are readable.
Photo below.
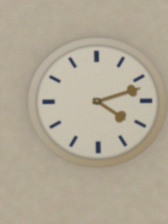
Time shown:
**4:12**
